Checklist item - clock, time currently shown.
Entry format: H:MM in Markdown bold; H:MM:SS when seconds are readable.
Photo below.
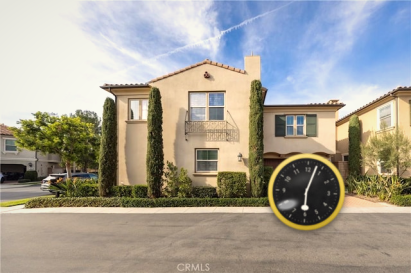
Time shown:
**6:03**
